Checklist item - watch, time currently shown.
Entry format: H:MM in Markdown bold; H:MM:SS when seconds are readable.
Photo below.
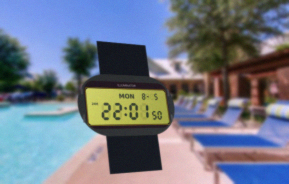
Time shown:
**22:01**
